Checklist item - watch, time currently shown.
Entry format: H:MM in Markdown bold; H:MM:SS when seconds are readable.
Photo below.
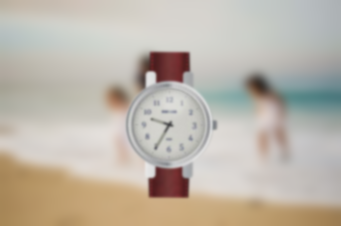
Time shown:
**9:35**
